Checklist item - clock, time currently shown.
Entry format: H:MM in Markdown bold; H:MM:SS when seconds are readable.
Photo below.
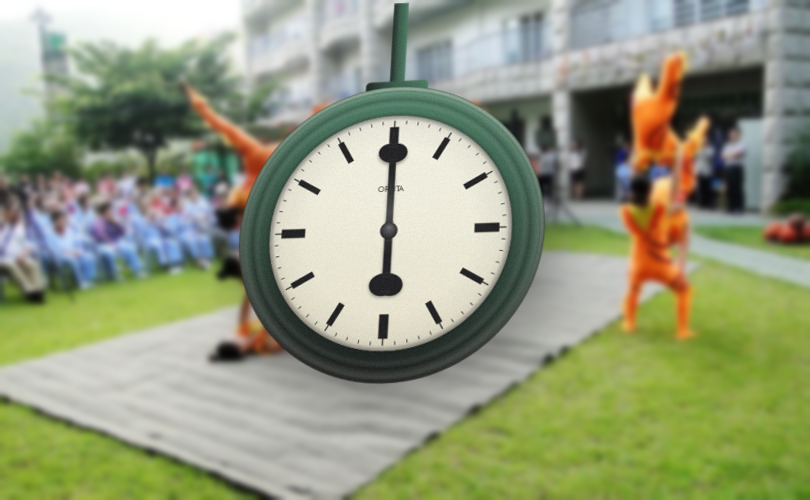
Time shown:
**6:00**
